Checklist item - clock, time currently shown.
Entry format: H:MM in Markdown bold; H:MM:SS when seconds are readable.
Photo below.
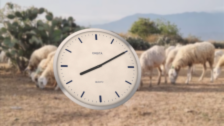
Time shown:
**8:10**
